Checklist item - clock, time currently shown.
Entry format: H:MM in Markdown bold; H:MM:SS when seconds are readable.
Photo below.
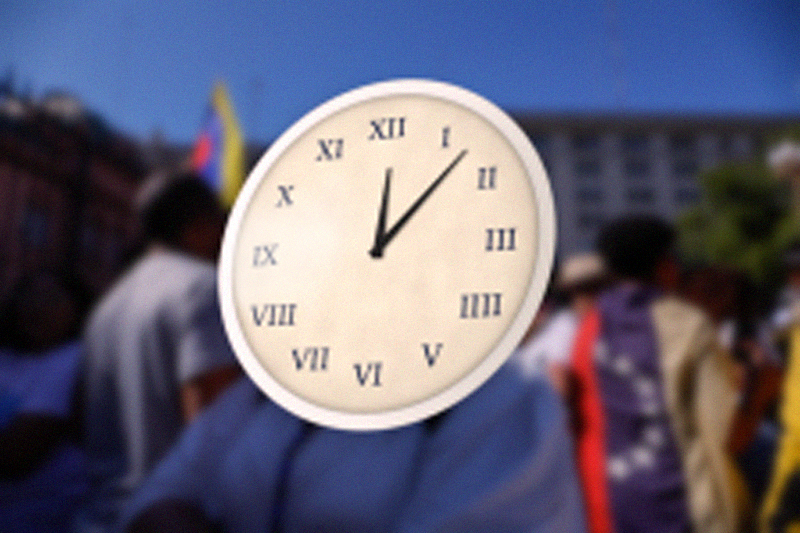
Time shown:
**12:07**
